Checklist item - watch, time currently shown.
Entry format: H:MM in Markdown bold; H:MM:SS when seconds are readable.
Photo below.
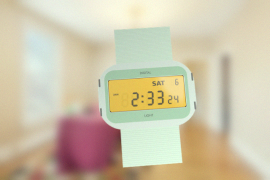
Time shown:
**2:33:24**
